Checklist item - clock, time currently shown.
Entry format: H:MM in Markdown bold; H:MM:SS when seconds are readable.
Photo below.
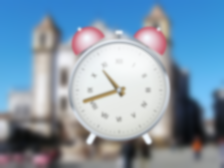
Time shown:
**10:42**
